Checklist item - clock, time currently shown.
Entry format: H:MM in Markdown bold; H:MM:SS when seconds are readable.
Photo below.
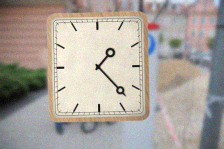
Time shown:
**1:23**
